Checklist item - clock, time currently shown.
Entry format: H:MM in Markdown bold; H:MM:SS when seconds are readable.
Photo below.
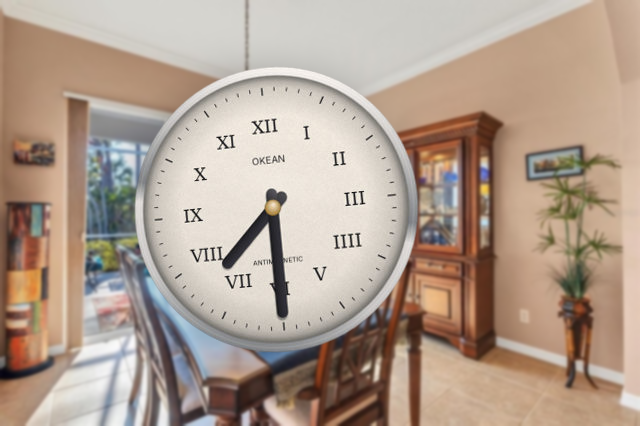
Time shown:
**7:30**
